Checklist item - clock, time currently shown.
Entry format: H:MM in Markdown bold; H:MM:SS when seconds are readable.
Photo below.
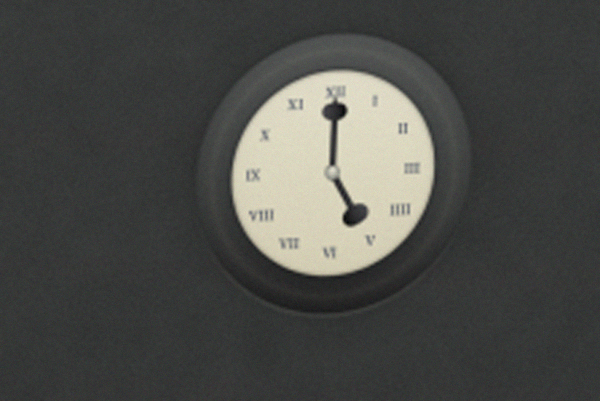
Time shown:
**5:00**
